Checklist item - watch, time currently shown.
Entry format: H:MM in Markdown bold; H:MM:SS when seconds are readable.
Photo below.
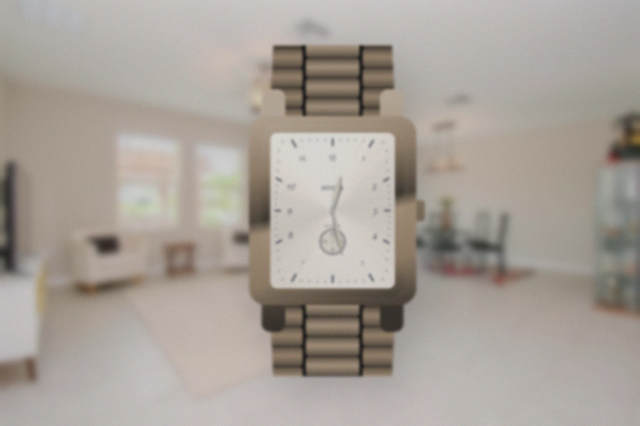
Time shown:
**12:28**
